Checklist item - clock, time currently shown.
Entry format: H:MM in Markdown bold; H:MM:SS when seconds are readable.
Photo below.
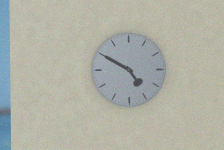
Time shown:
**4:50**
